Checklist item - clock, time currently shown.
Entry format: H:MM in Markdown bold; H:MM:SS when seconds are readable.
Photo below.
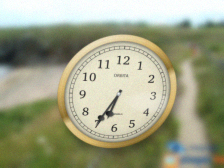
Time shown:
**6:35**
